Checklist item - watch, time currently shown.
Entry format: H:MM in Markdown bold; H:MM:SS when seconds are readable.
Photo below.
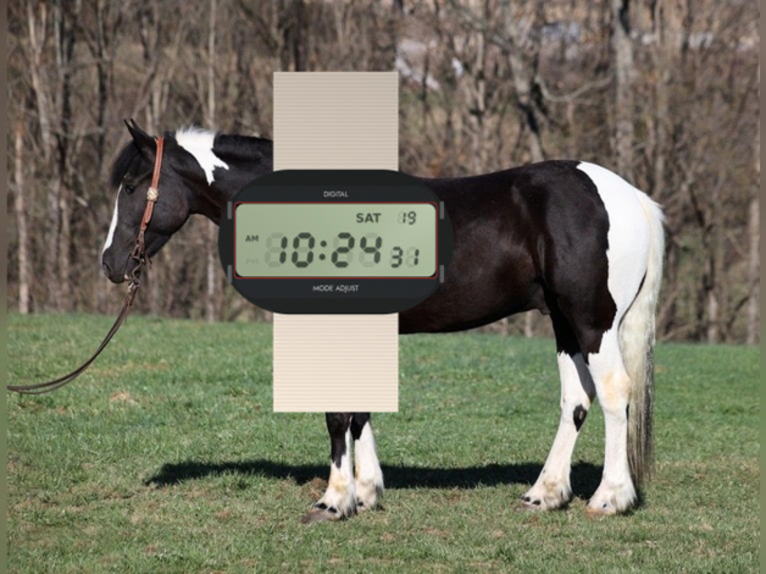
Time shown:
**10:24:31**
